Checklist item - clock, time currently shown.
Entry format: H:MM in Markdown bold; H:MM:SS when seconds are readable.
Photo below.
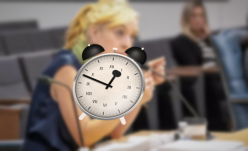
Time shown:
**12:48**
